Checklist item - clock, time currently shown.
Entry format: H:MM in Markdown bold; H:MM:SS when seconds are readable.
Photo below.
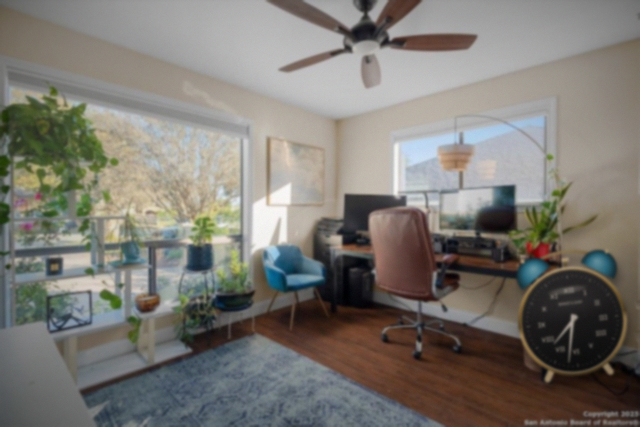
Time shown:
**7:32**
